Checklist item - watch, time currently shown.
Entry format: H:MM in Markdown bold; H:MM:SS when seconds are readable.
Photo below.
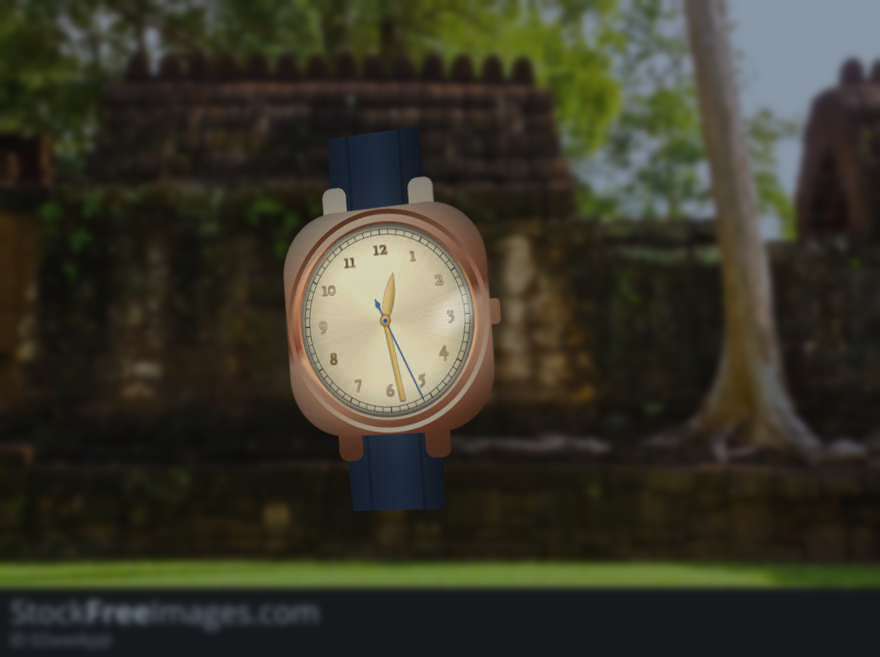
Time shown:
**12:28:26**
